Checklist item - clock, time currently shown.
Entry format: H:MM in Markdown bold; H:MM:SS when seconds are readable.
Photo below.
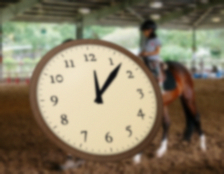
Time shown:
**12:07**
